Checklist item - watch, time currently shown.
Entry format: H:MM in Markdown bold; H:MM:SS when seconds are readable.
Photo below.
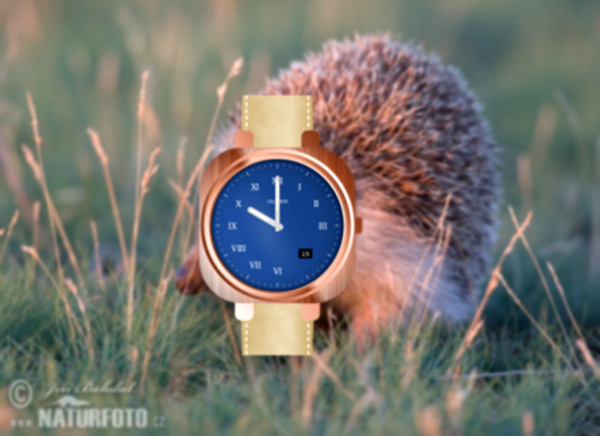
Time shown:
**10:00**
